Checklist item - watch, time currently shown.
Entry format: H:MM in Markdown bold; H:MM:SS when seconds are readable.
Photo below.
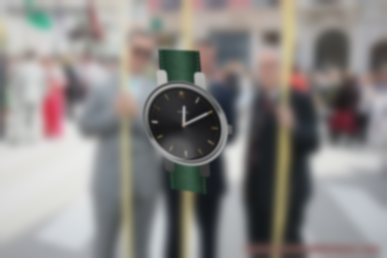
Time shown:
**12:10**
